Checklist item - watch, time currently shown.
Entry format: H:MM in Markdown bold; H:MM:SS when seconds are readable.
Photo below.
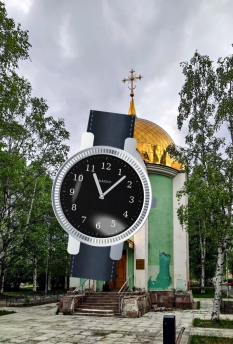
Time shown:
**11:07**
